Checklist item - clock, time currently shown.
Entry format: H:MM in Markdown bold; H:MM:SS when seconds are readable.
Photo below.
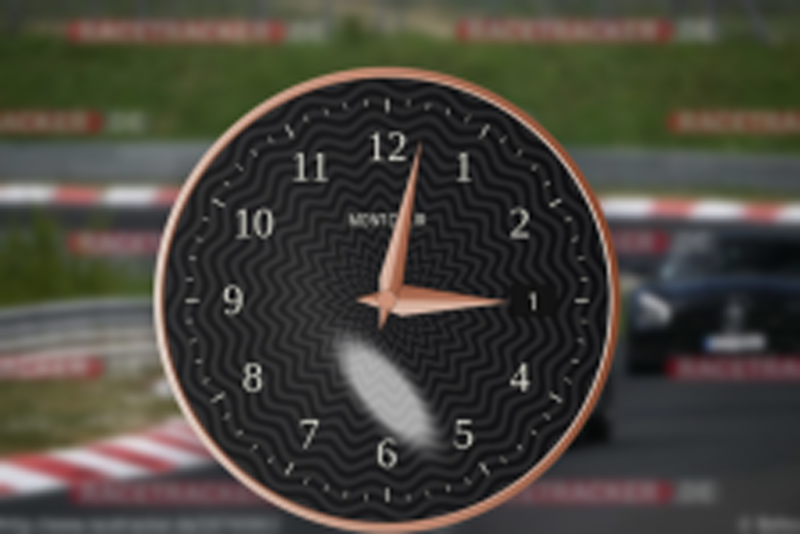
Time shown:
**3:02**
